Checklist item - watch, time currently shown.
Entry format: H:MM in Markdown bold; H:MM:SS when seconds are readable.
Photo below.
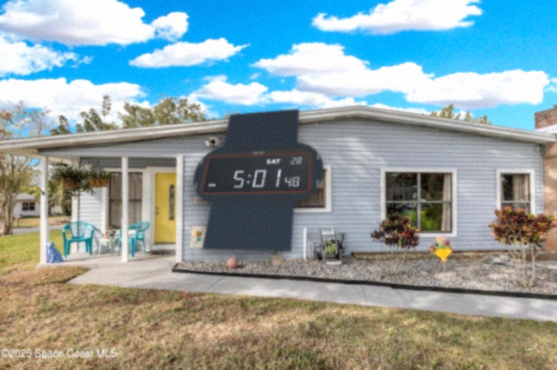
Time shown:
**5:01**
